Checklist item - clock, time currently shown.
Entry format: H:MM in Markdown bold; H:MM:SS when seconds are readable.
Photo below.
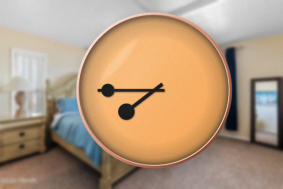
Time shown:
**7:45**
